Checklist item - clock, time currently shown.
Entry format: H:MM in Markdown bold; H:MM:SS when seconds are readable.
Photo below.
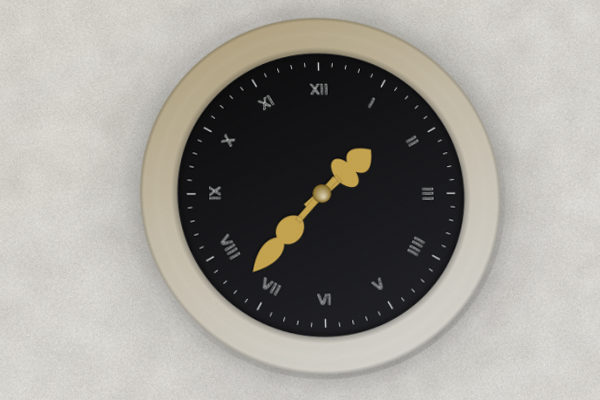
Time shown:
**1:37**
